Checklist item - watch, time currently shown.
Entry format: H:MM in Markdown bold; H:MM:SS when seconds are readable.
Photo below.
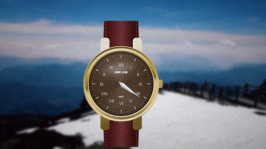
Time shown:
**4:21**
